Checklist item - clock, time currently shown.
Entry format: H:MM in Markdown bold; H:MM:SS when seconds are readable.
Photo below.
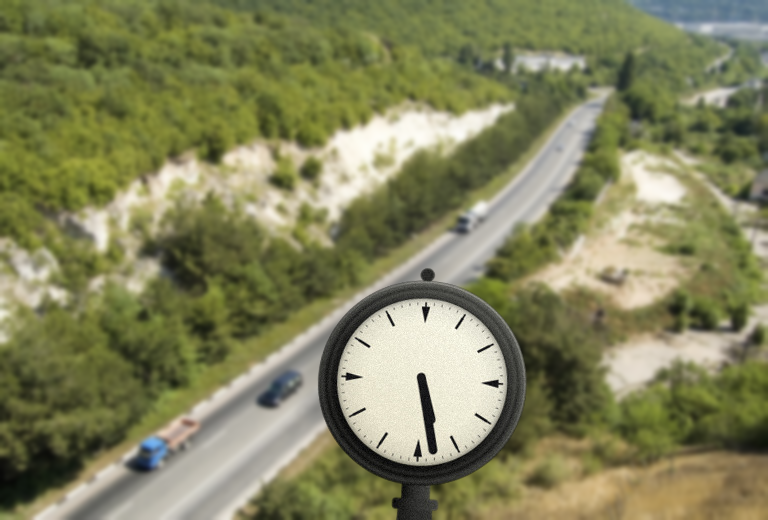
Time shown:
**5:28**
